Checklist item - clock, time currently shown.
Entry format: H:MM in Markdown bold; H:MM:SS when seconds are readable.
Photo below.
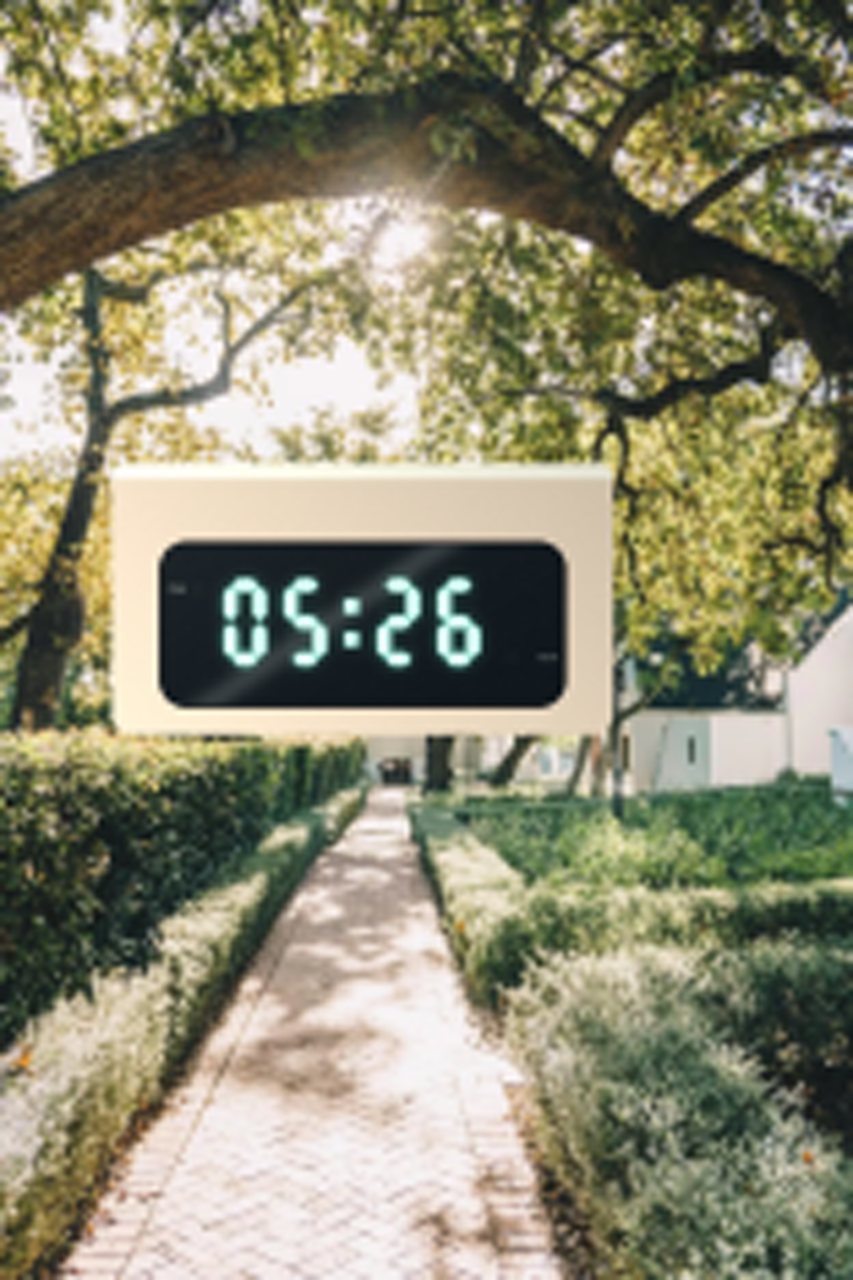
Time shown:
**5:26**
